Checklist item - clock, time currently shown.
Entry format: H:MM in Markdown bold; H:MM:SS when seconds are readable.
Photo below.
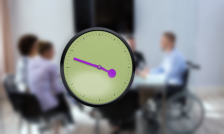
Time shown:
**3:48**
